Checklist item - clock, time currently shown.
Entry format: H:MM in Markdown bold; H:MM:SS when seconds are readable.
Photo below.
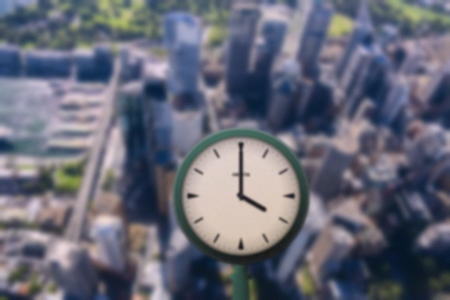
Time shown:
**4:00**
